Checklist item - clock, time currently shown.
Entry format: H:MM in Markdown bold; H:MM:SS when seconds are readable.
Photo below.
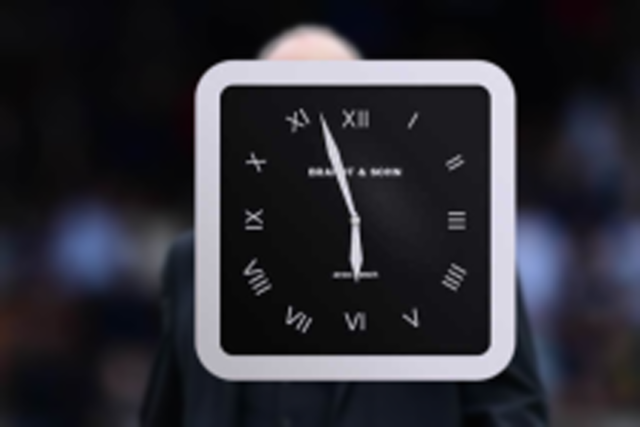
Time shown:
**5:57**
